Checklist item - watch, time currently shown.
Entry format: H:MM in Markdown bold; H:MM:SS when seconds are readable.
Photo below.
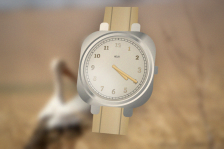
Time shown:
**4:20**
